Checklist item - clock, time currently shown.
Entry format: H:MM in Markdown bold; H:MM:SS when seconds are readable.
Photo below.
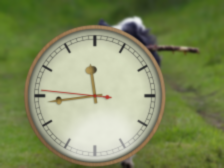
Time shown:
**11:43:46**
